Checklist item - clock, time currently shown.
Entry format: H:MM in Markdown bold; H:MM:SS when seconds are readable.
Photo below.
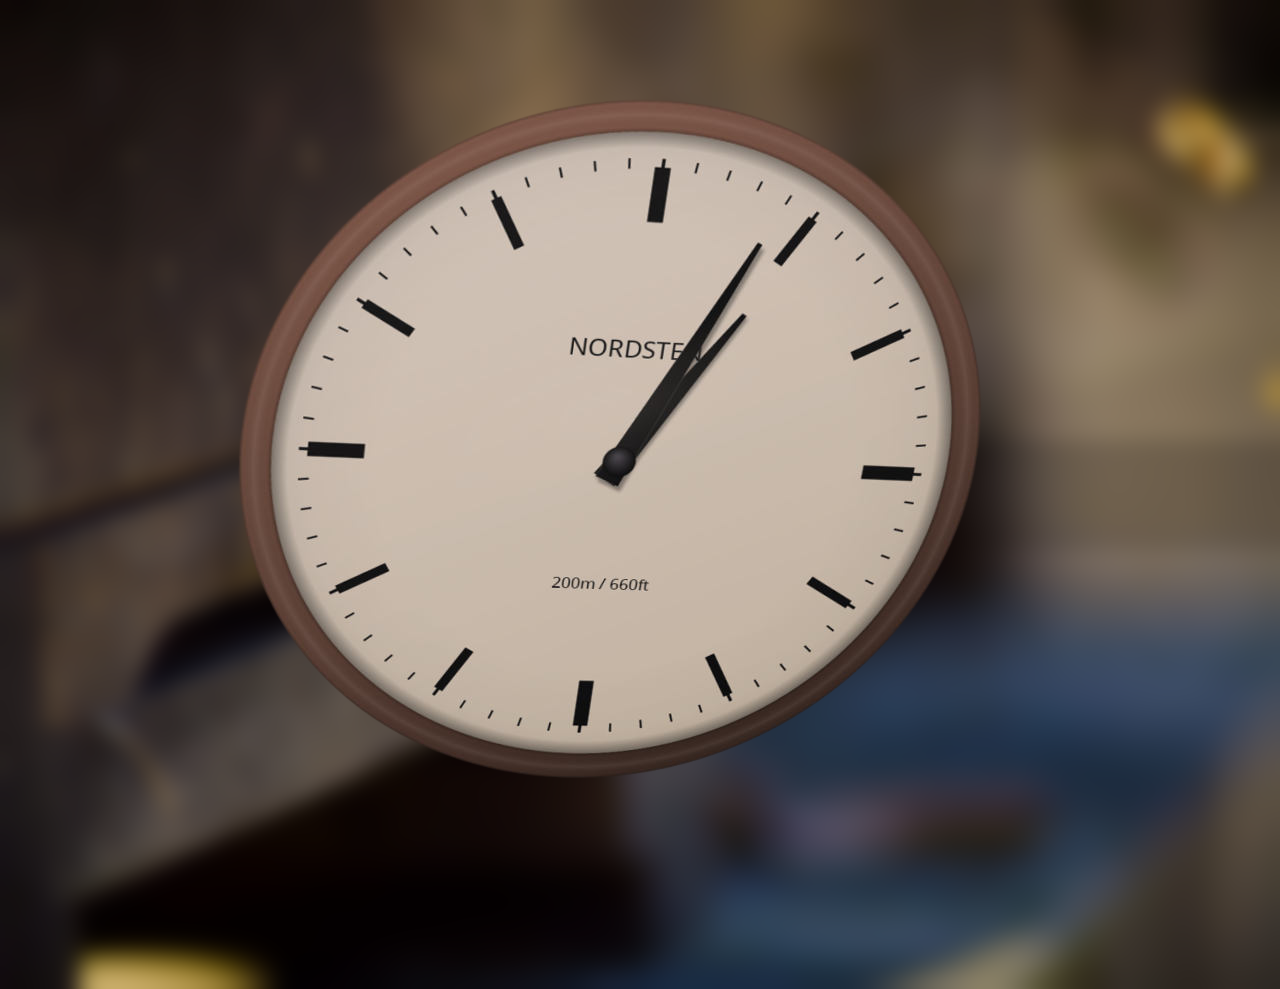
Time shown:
**1:04**
